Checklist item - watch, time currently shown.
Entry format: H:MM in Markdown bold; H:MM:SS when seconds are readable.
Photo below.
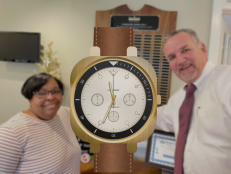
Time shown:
**11:34**
